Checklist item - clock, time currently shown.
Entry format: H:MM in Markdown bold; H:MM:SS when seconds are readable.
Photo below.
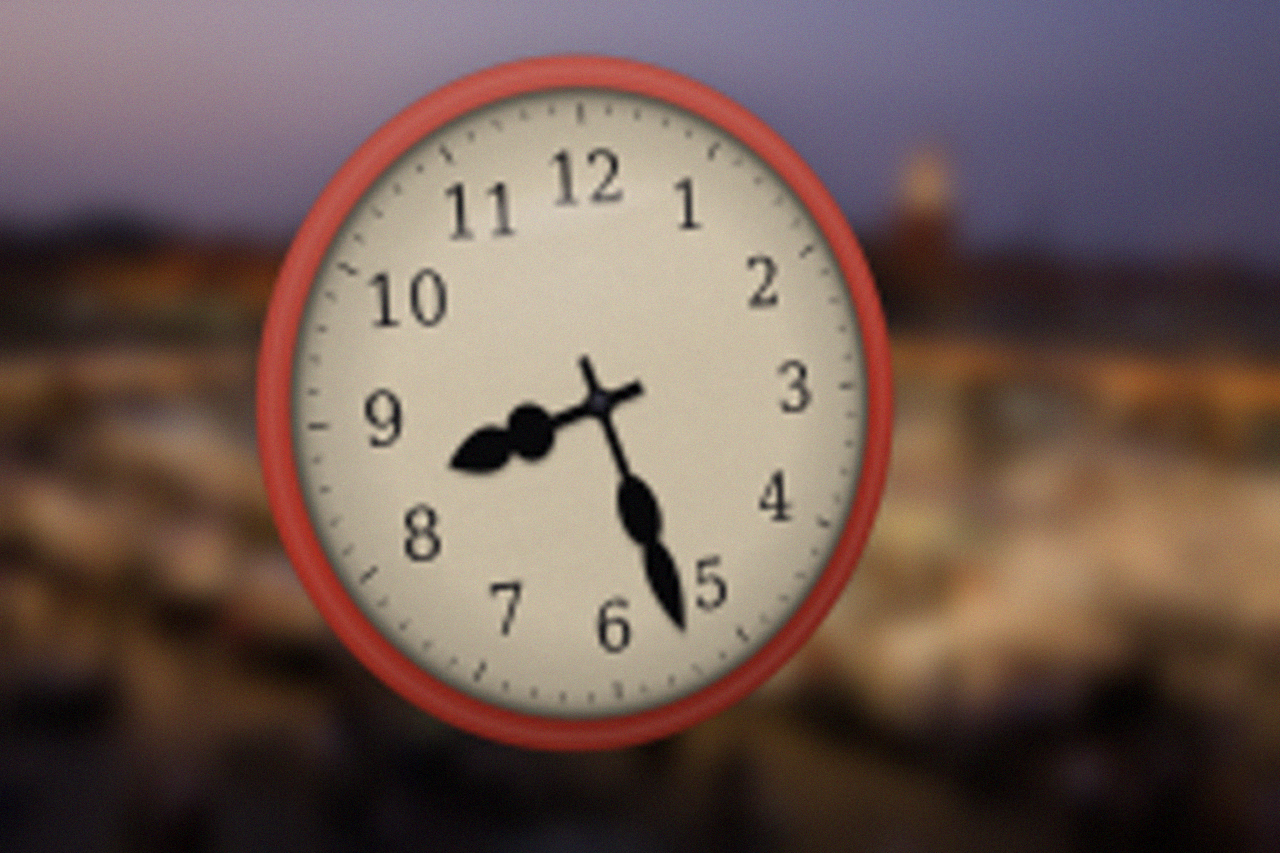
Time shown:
**8:27**
